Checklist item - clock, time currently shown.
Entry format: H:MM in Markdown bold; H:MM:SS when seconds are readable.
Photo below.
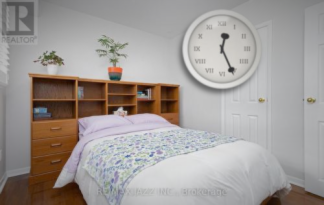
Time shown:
**12:26**
